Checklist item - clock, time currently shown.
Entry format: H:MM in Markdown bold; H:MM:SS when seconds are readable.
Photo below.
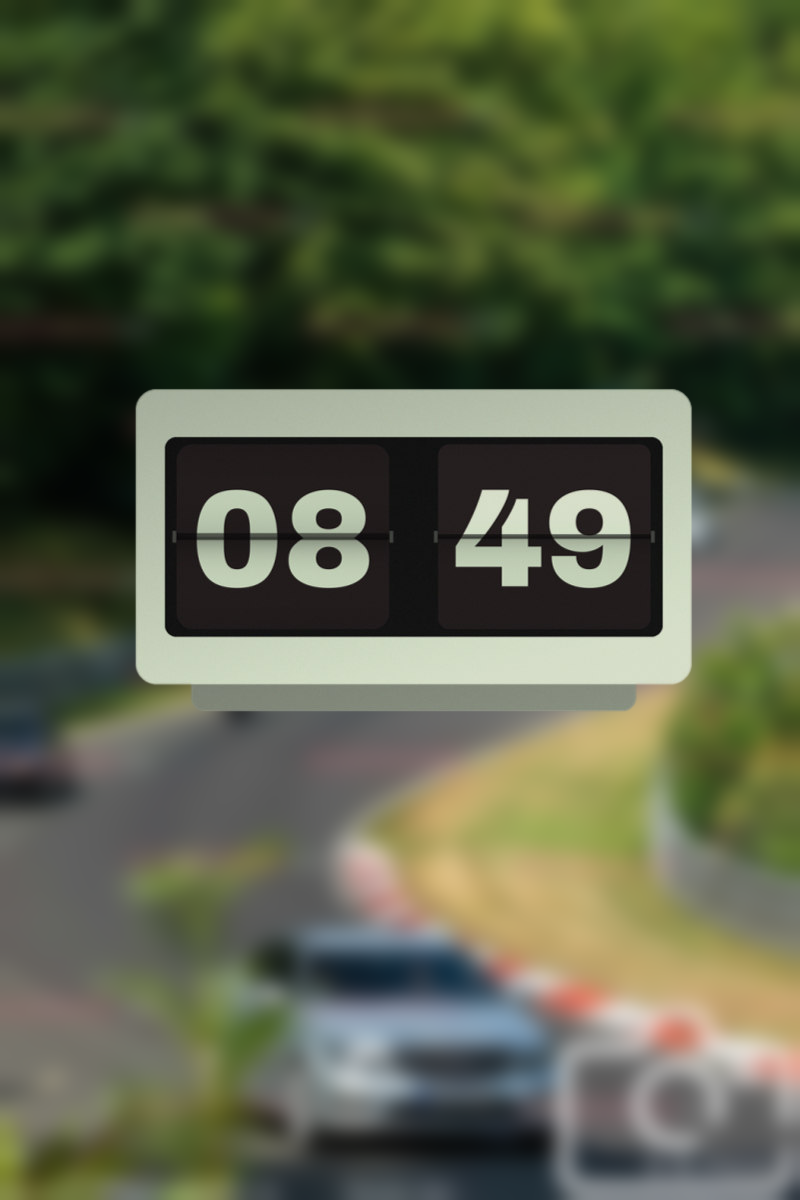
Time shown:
**8:49**
